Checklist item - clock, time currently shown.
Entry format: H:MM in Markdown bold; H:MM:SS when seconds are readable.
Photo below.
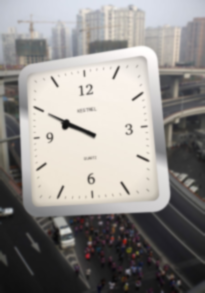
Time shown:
**9:50**
